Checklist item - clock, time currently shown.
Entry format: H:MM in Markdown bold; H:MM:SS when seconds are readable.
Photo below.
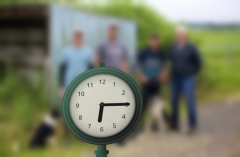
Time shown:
**6:15**
